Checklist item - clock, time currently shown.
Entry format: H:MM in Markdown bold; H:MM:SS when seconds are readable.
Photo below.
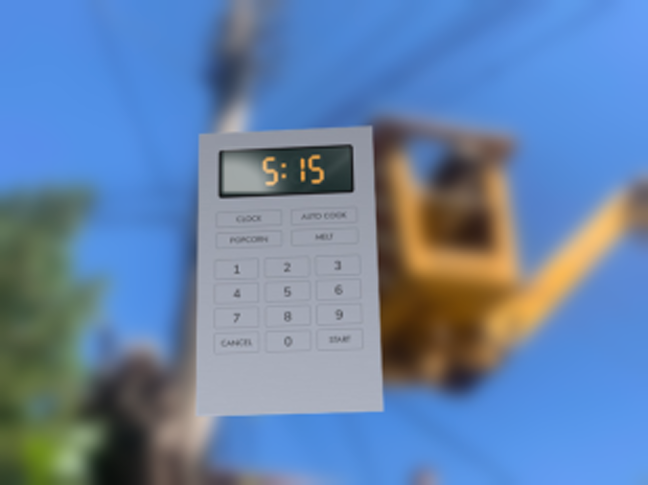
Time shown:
**5:15**
